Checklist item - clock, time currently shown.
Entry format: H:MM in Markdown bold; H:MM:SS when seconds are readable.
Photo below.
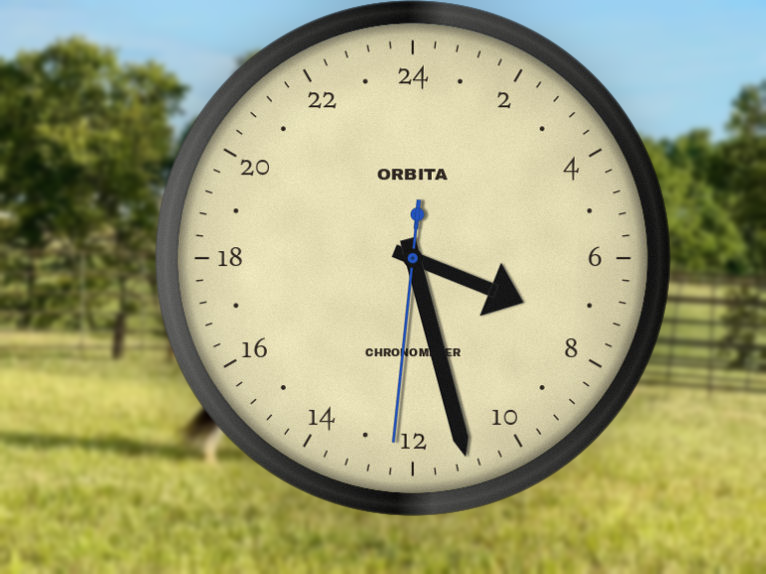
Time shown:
**7:27:31**
